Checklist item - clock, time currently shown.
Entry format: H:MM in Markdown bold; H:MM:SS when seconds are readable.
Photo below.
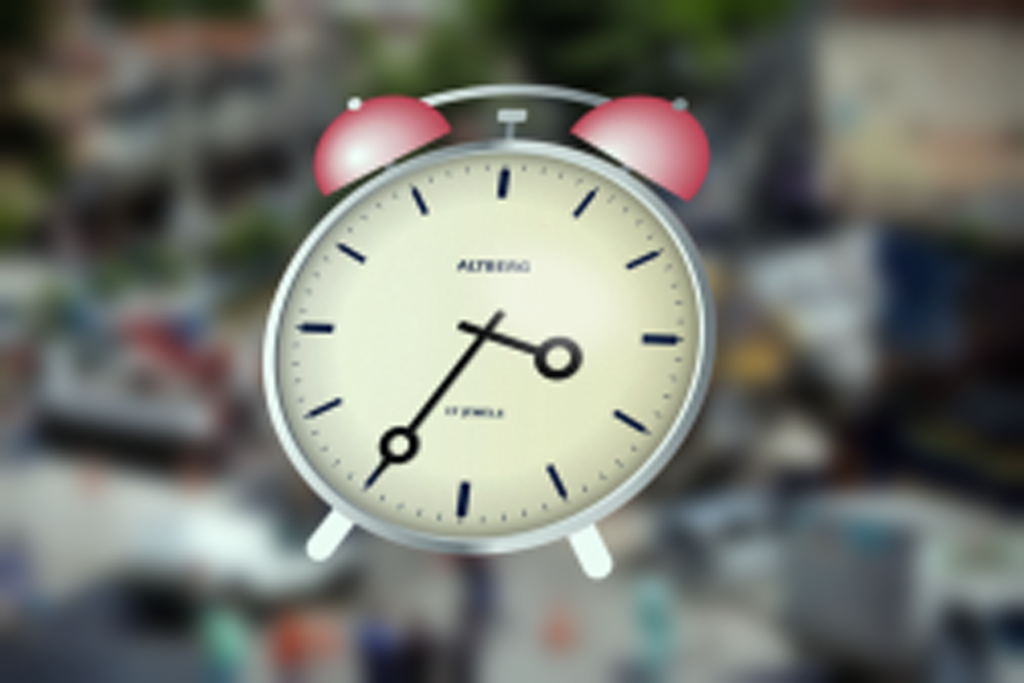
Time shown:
**3:35**
